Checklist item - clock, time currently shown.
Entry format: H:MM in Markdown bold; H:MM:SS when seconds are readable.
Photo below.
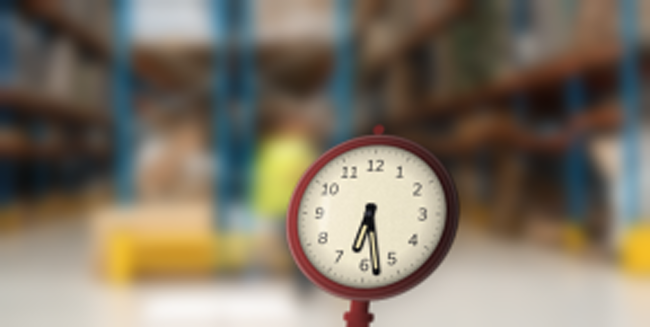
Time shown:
**6:28**
